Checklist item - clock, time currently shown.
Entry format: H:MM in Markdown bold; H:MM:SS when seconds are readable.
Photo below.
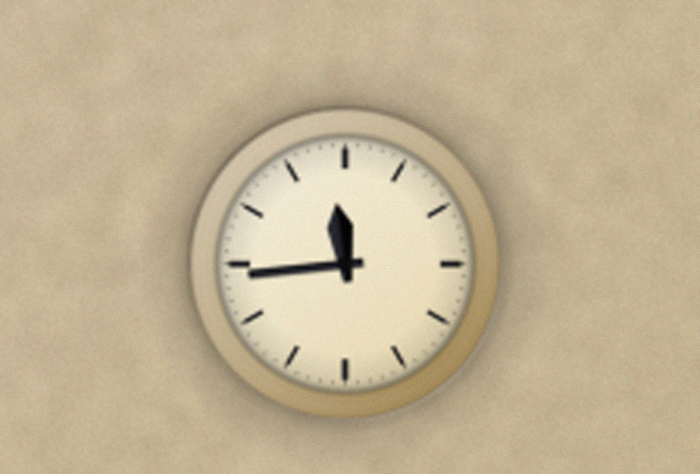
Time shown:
**11:44**
